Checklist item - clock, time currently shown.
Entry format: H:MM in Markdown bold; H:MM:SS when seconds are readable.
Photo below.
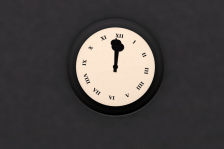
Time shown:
**11:59**
